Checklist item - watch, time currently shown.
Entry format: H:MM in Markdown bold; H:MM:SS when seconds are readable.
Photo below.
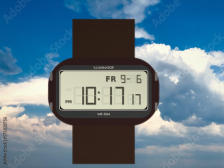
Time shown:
**10:17:17**
